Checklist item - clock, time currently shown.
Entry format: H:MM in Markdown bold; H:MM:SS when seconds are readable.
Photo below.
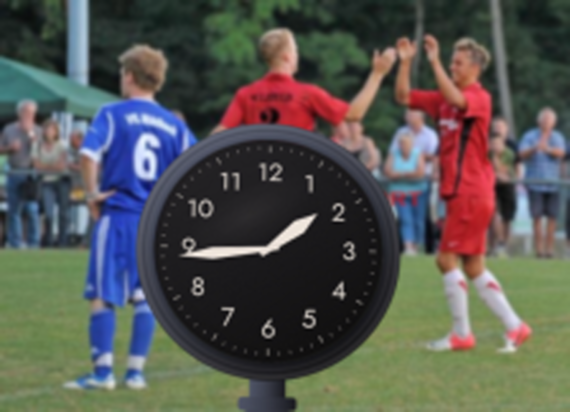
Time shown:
**1:44**
